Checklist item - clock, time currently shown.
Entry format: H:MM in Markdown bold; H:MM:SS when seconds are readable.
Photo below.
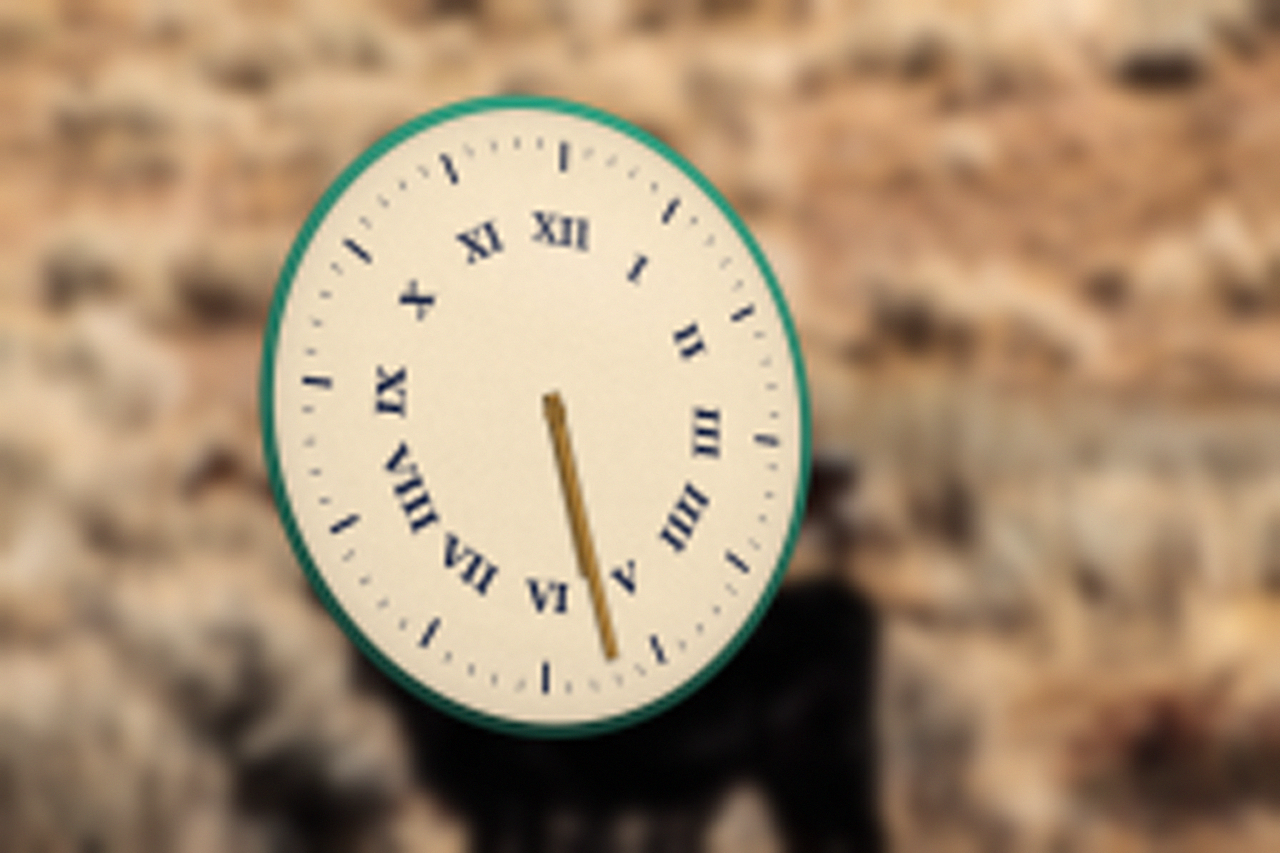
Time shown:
**5:27**
